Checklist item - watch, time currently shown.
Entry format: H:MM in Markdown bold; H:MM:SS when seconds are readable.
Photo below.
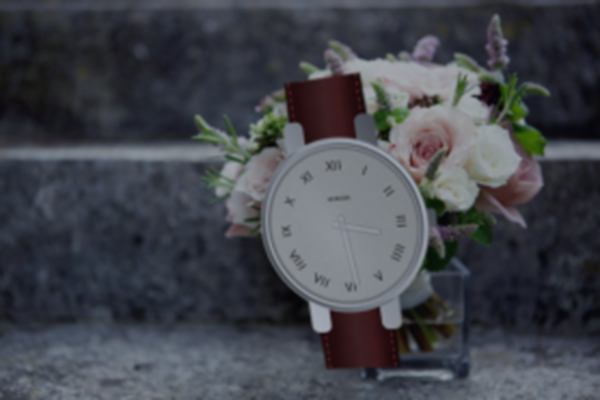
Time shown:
**3:29**
